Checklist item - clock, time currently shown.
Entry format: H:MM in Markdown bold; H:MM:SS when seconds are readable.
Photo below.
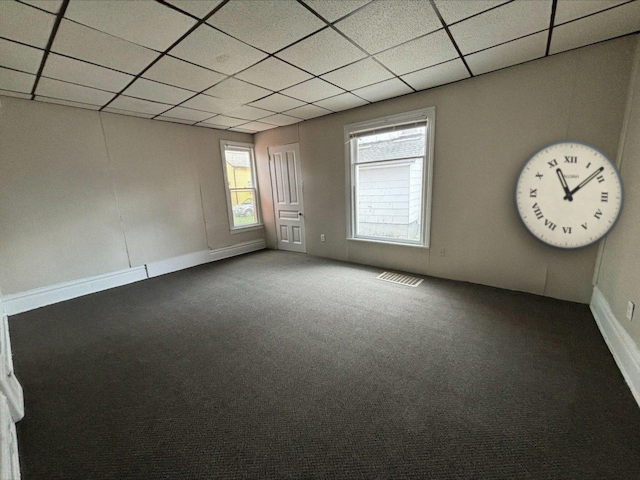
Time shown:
**11:08**
